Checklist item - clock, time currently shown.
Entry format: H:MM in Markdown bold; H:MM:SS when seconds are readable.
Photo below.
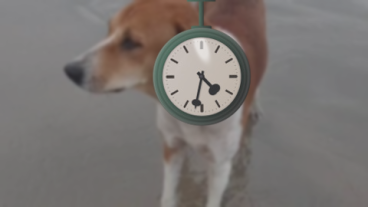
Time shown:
**4:32**
